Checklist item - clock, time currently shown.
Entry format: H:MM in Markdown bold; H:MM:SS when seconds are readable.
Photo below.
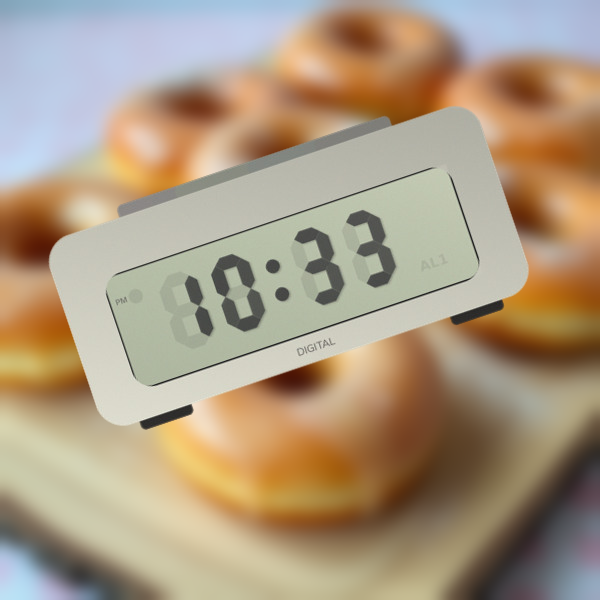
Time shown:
**10:33**
